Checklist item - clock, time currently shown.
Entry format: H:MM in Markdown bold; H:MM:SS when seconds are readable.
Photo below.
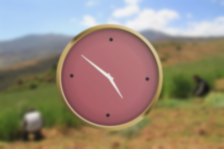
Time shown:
**4:51**
